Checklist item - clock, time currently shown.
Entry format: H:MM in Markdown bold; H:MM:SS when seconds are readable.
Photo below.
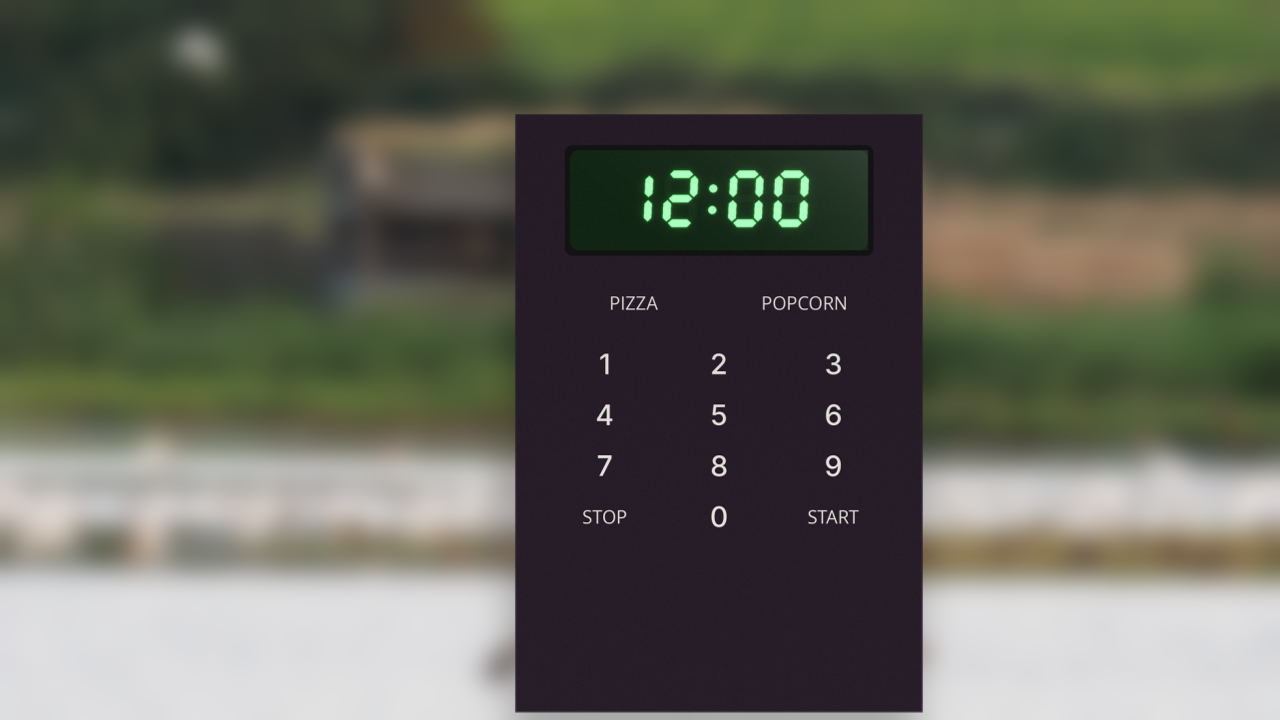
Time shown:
**12:00**
